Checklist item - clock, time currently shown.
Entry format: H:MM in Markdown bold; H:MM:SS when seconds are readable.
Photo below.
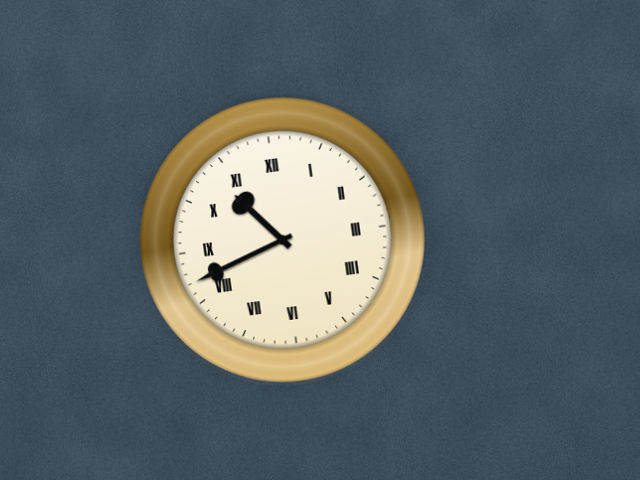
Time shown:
**10:42**
